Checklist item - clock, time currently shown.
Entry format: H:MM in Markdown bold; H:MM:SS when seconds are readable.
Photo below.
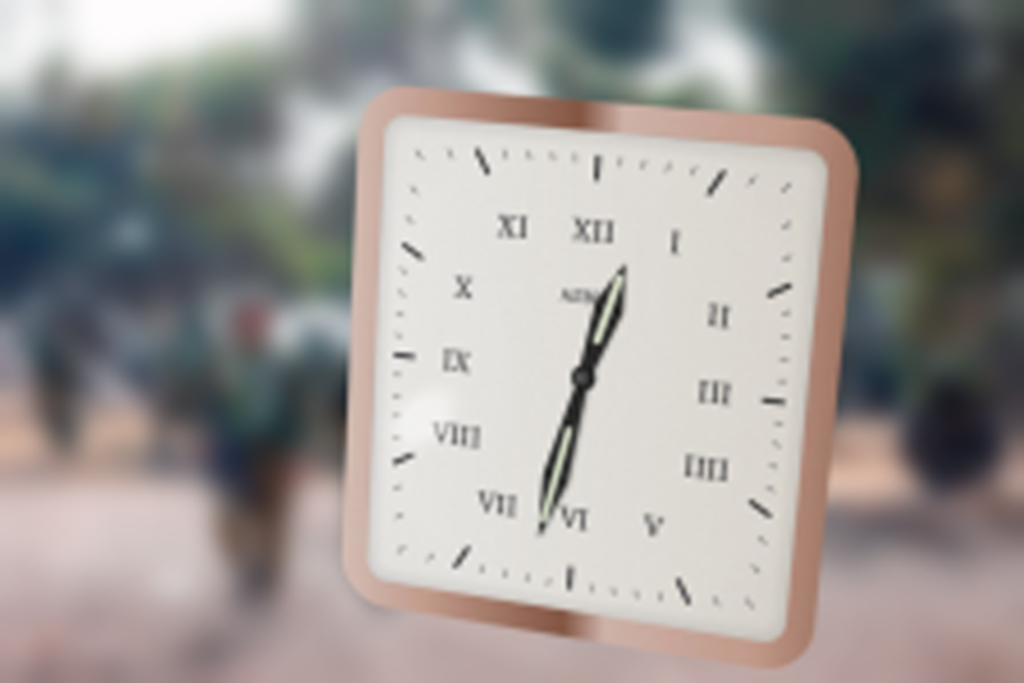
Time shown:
**12:32**
